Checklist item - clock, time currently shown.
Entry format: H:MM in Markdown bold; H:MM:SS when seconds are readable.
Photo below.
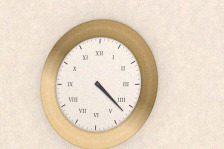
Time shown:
**4:22**
